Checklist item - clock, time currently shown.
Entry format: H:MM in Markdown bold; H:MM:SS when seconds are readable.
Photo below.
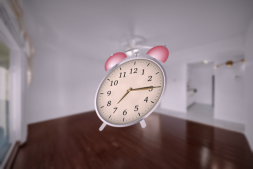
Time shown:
**7:15**
